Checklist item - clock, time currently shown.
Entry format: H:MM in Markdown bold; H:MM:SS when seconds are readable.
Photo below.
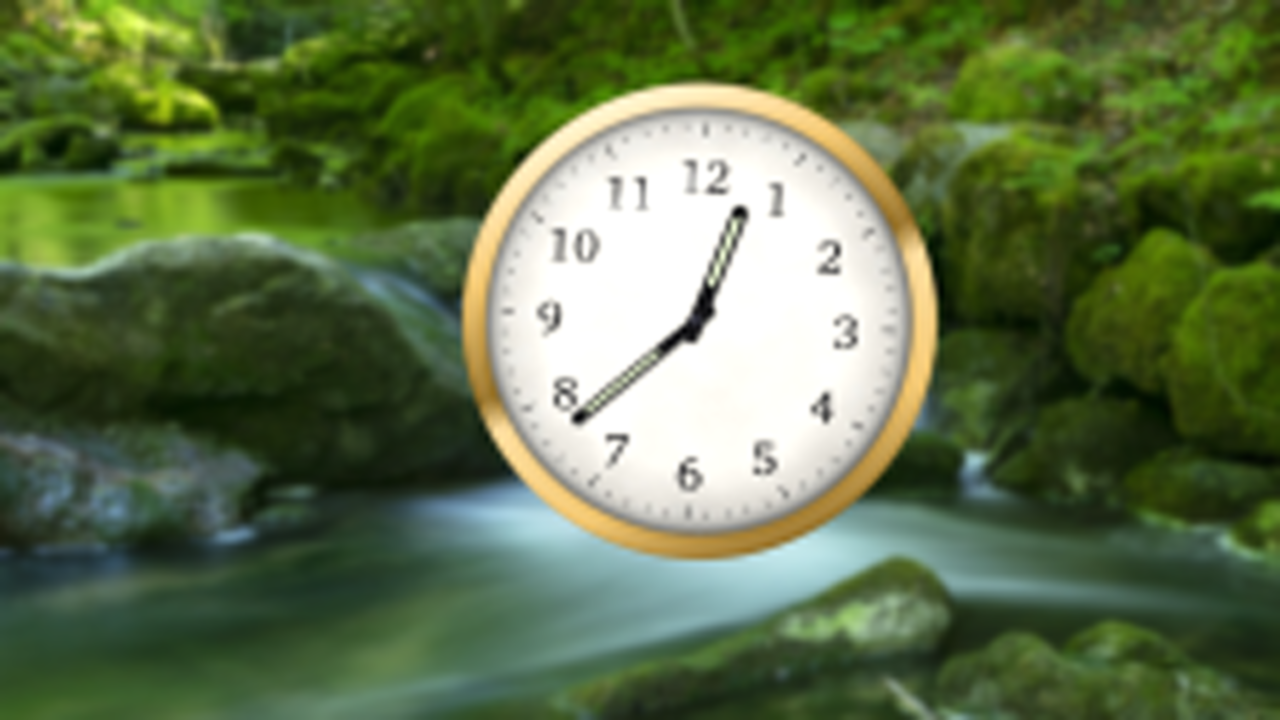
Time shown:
**12:38**
